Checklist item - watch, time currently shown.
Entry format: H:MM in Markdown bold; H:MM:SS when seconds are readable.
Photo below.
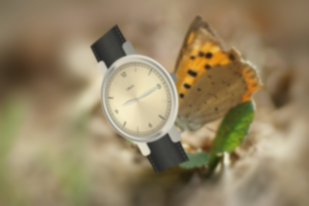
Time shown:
**9:15**
